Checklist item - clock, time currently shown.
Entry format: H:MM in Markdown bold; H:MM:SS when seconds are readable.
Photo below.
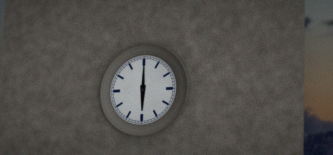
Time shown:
**6:00**
